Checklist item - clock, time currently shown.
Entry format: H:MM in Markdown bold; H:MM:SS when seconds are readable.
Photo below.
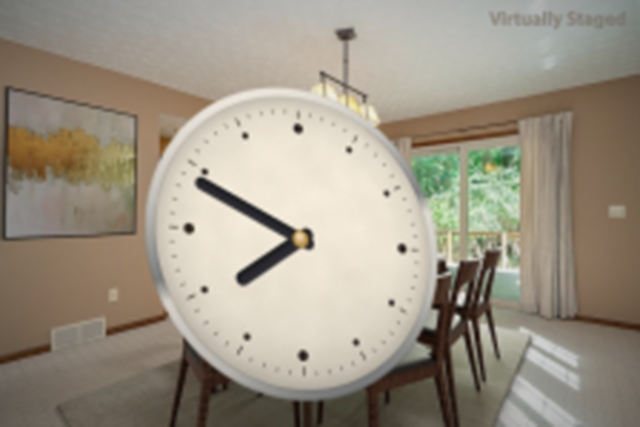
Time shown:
**7:49**
